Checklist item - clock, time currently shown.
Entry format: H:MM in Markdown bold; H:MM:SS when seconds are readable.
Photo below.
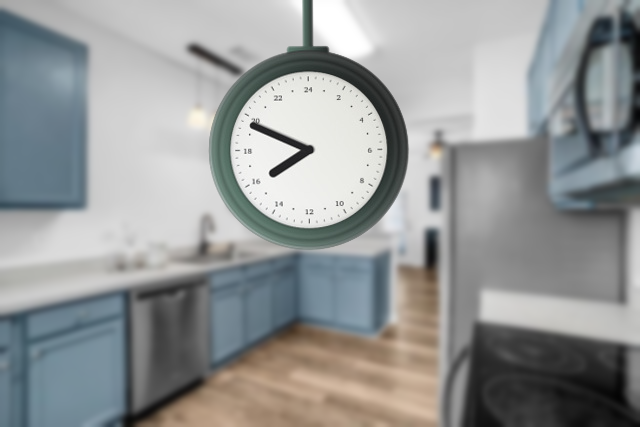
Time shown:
**15:49**
